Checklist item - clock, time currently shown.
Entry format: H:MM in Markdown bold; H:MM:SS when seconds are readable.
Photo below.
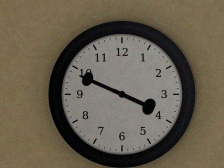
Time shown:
**3:49**
